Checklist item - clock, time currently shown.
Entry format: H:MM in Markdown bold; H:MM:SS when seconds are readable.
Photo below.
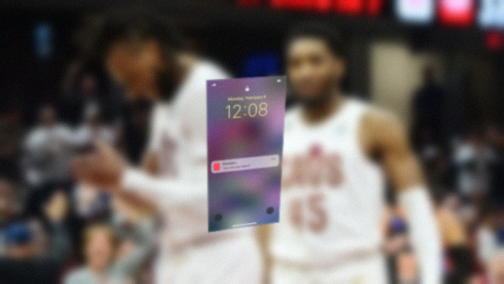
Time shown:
**12:08**
